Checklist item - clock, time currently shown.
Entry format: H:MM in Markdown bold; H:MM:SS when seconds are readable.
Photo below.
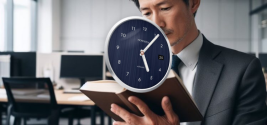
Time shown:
**5:06**
